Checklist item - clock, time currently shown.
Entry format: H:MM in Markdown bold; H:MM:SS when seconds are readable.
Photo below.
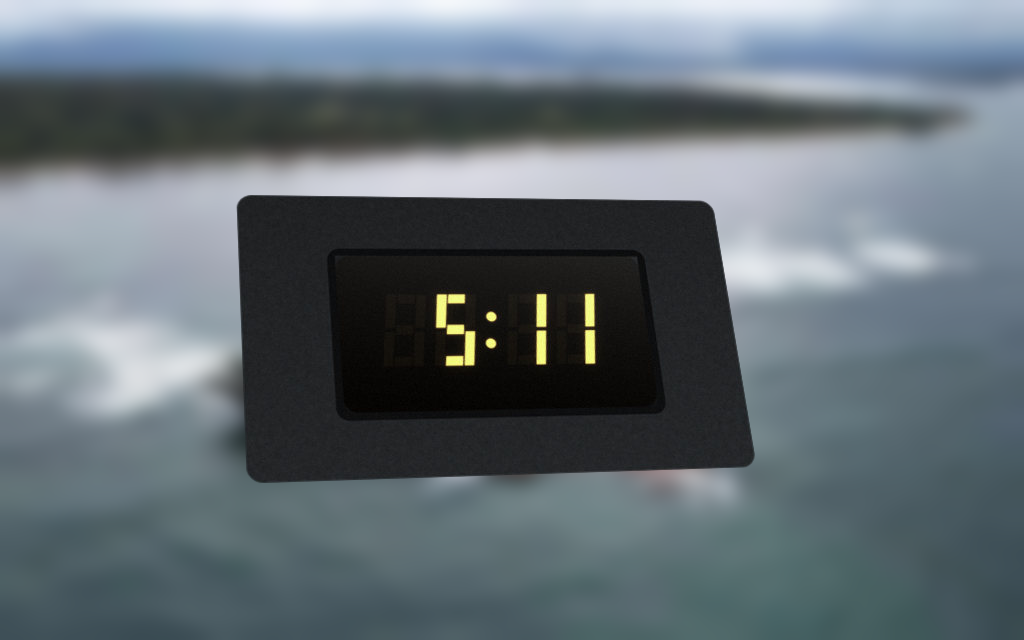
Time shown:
**5:11**
